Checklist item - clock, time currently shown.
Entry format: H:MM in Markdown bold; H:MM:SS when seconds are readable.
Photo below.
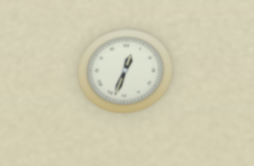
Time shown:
**12:33**
